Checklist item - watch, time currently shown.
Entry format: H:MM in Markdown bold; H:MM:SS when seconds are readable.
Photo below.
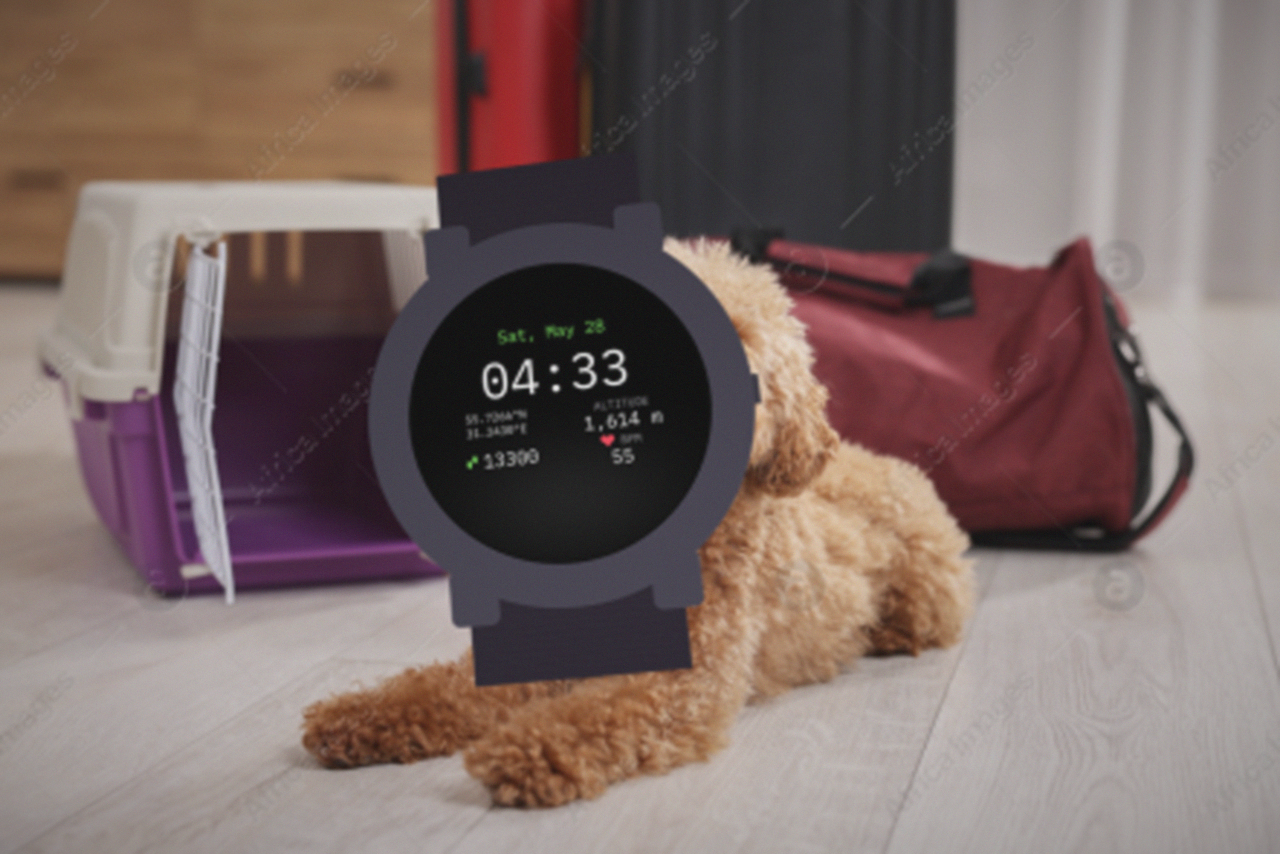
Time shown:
**4:33**
